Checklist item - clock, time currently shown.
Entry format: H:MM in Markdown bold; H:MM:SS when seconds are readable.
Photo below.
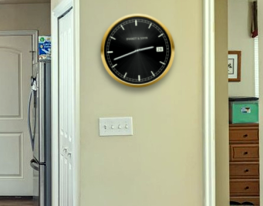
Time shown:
**2:42**
